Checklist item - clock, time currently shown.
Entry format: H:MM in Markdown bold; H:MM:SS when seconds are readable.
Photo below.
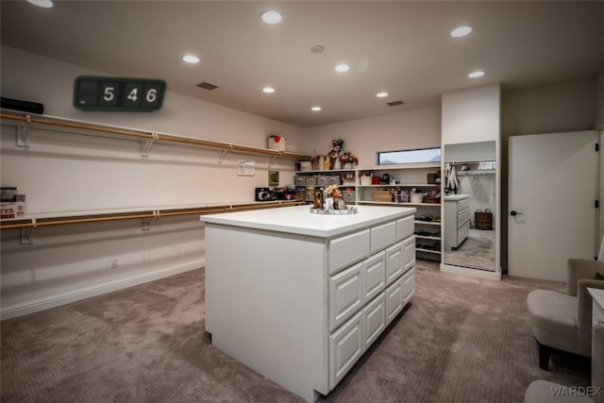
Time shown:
**5:46**
